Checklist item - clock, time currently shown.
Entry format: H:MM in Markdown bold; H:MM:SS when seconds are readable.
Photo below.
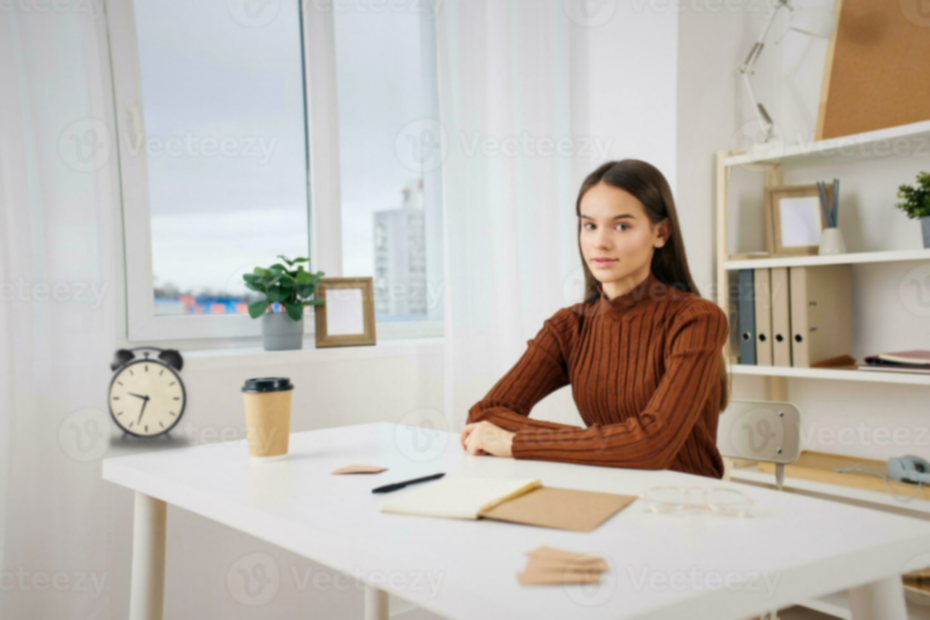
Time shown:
**9:33**
